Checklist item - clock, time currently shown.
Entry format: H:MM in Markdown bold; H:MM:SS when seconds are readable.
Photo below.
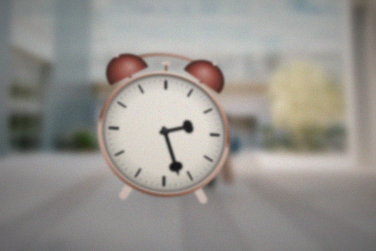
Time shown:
**2:27**
